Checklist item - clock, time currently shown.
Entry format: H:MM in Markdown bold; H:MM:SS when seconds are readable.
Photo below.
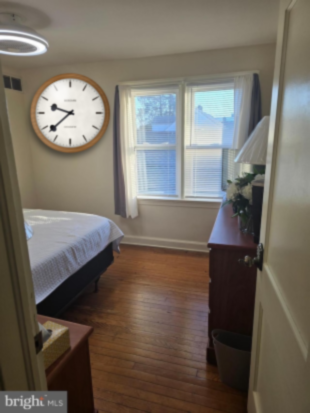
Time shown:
**9:38**
